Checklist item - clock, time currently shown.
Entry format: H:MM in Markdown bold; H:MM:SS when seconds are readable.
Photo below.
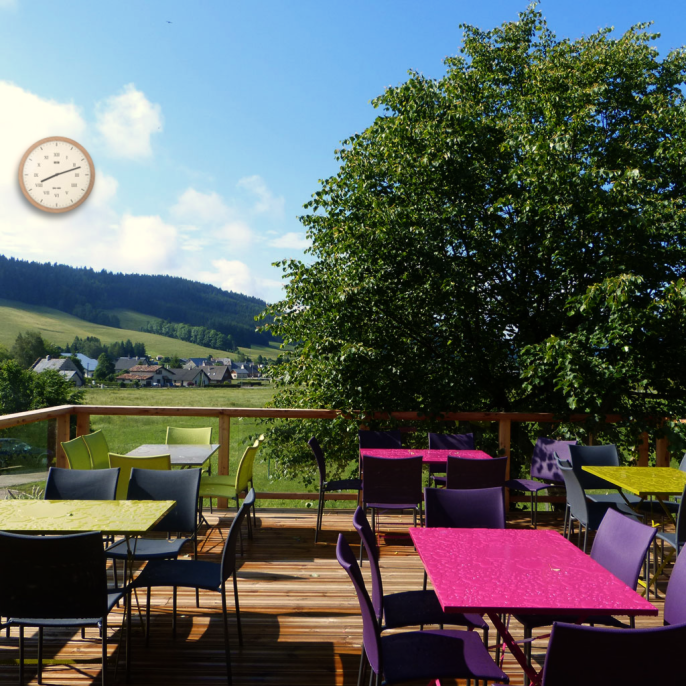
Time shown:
**8:12**
